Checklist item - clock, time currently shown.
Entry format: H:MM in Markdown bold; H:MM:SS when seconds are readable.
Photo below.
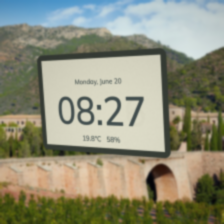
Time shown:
**8:27**
